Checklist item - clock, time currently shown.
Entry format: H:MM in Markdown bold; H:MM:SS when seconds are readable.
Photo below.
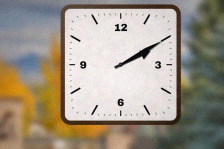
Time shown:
**2:10**
